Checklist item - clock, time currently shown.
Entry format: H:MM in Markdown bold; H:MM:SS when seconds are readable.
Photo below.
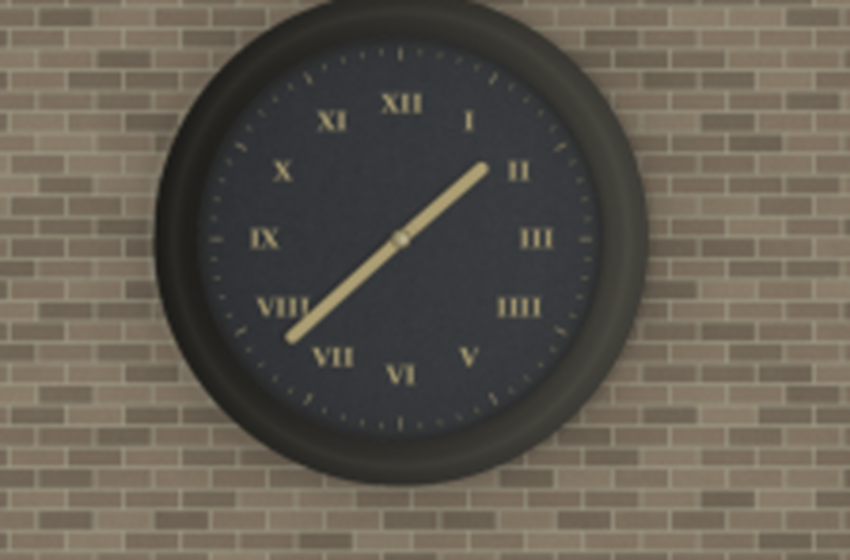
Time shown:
**1:38**
